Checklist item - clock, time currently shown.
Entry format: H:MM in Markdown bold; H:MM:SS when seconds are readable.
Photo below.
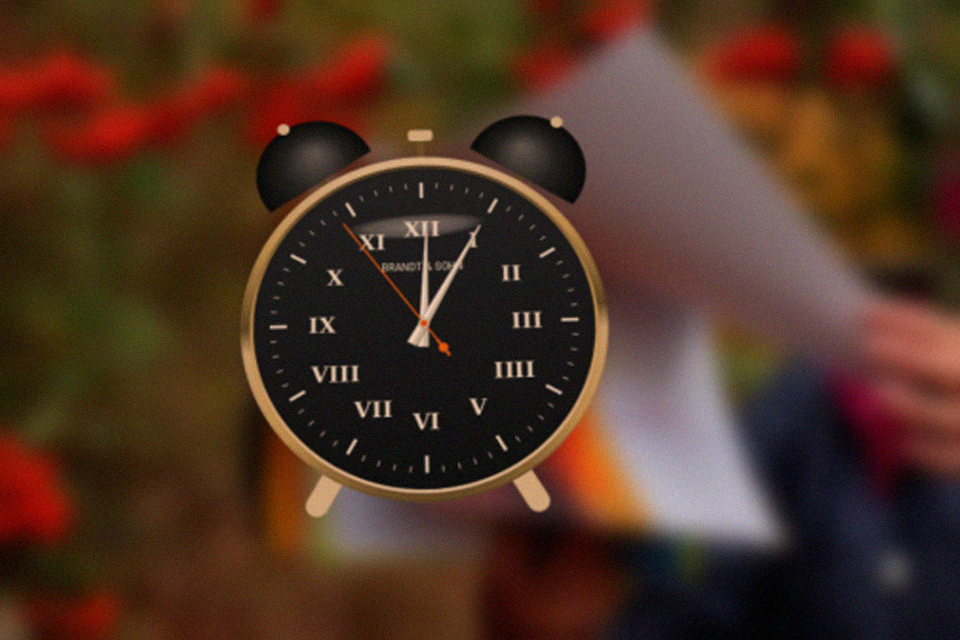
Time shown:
**12:04:54**
